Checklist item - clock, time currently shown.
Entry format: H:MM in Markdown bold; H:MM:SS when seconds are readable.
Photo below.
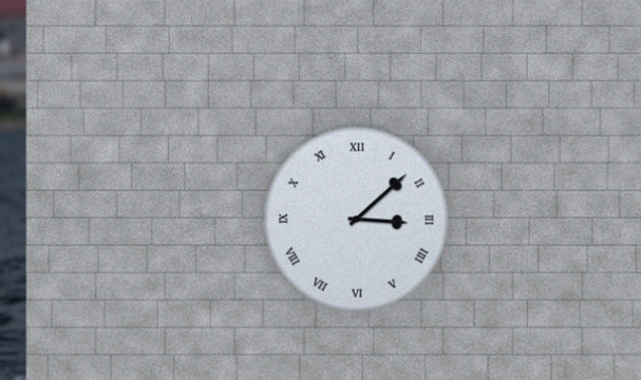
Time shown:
**3:08**
